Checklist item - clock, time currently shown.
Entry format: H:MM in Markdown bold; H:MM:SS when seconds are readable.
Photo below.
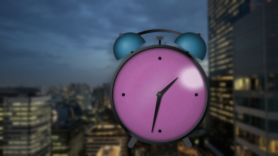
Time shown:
**1:32**
